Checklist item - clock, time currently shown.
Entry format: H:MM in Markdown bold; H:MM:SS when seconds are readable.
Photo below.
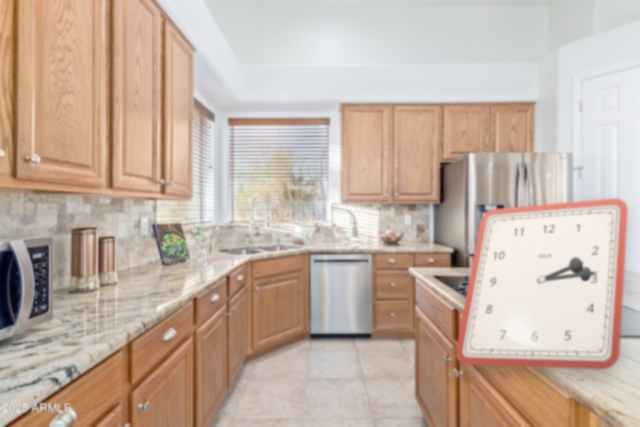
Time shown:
**2:14**
